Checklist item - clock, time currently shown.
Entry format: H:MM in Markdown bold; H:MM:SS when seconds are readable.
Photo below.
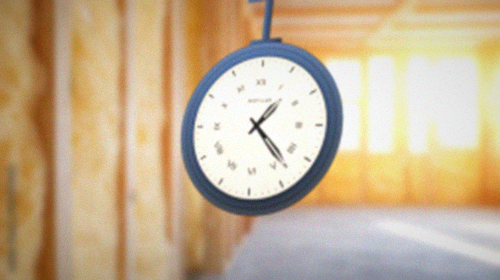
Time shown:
**1:23**
